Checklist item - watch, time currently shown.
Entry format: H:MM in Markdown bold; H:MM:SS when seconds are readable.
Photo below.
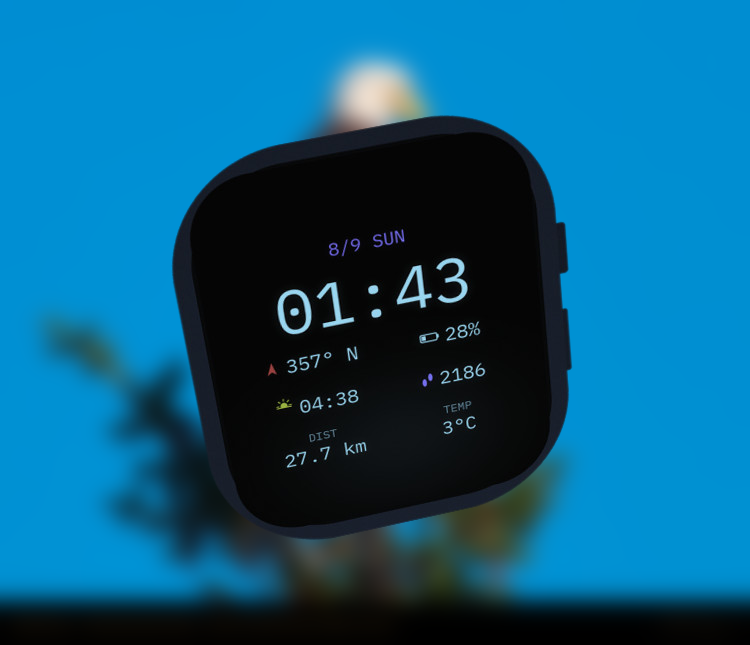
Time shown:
**1:43**
